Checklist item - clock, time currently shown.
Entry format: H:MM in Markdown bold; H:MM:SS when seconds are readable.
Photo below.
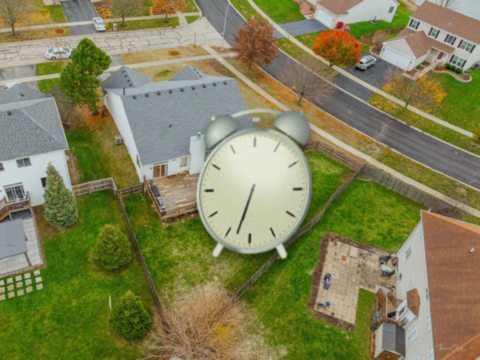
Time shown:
**6:33**
